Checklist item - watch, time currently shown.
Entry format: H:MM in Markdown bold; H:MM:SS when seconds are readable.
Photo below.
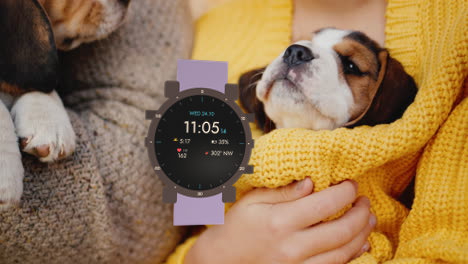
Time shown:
**11:05**
